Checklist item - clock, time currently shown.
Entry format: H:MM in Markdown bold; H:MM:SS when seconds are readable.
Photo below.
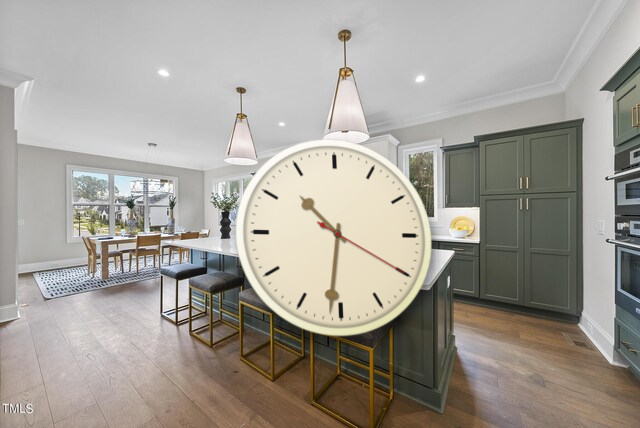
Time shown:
**10:31:20**
